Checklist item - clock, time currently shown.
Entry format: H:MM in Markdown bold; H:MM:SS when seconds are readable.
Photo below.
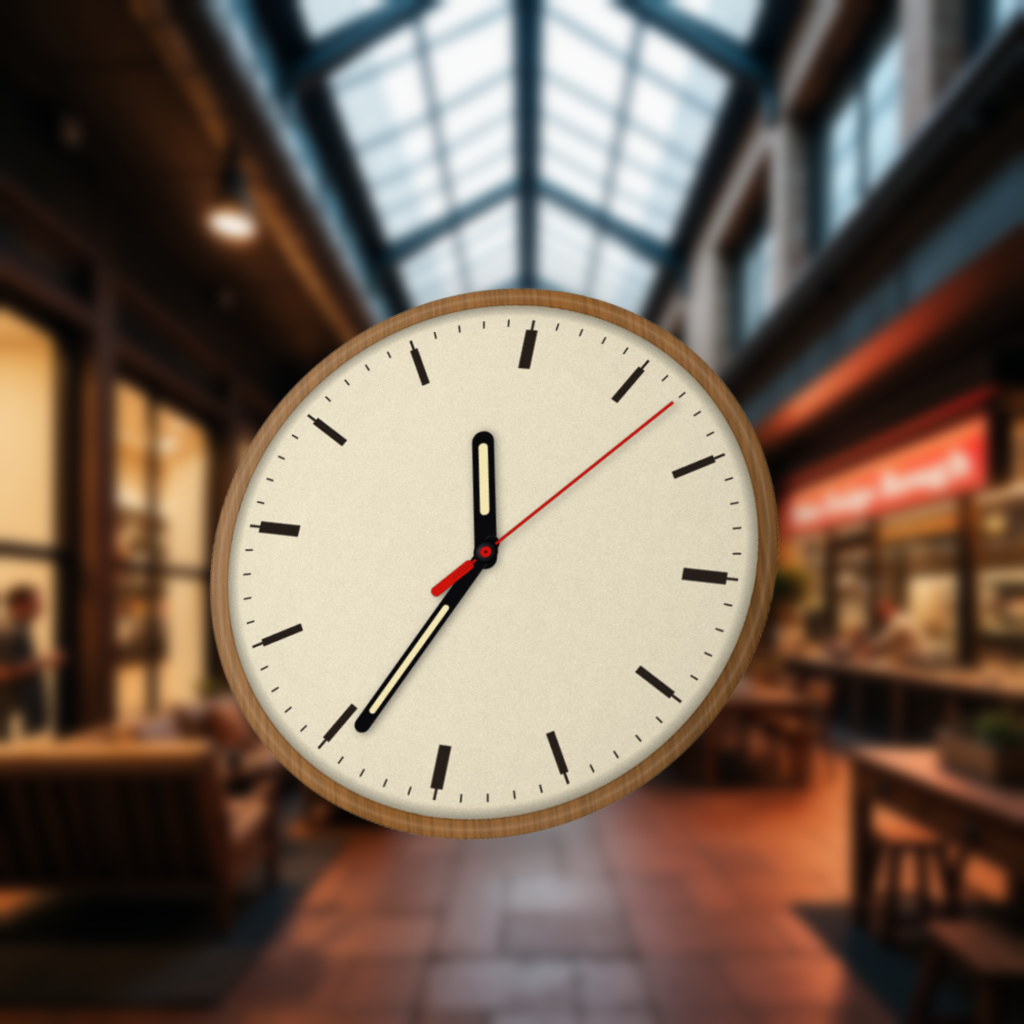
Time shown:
**11:34:07**
